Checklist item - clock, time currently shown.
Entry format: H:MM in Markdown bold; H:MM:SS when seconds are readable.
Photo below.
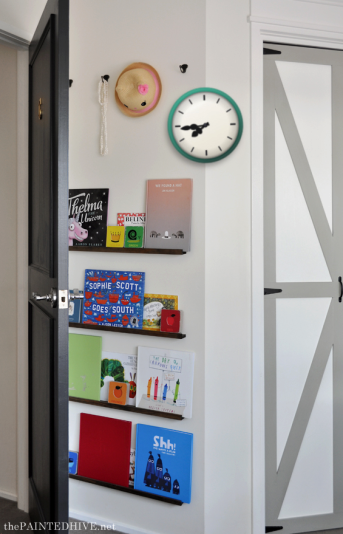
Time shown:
**7:44**
